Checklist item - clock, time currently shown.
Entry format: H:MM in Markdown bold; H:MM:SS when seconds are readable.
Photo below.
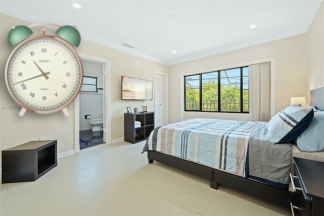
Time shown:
**10:42**
